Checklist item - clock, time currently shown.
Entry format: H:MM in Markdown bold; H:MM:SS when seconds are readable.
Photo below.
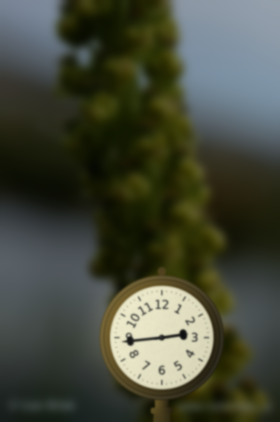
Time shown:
**2:44**
